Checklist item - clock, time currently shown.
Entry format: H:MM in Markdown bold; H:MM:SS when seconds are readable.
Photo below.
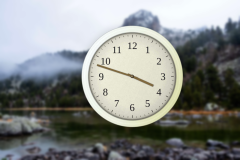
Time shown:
**3:48**
